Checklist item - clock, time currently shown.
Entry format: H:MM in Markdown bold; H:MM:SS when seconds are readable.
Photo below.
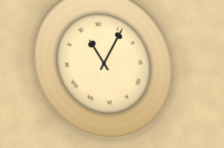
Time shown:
**11:06**
